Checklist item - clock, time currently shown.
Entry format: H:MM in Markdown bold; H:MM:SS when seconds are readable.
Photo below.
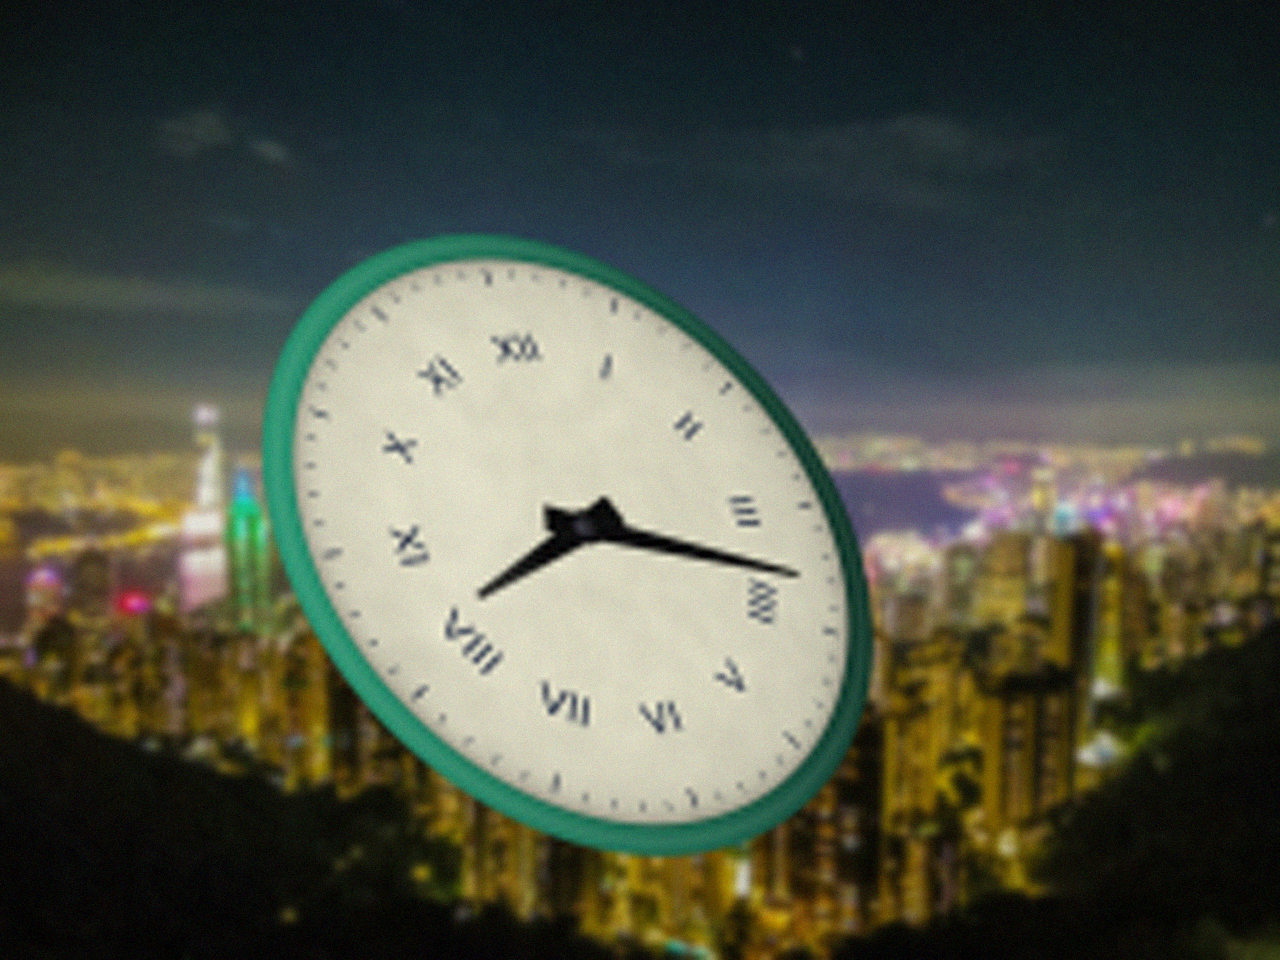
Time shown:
**8:18**
